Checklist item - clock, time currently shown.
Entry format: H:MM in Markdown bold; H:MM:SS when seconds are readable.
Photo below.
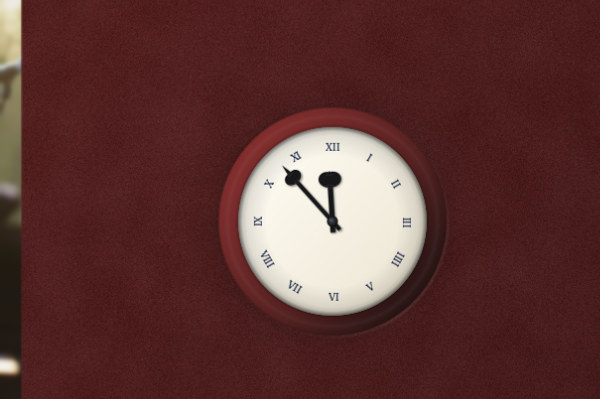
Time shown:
**11:53**
